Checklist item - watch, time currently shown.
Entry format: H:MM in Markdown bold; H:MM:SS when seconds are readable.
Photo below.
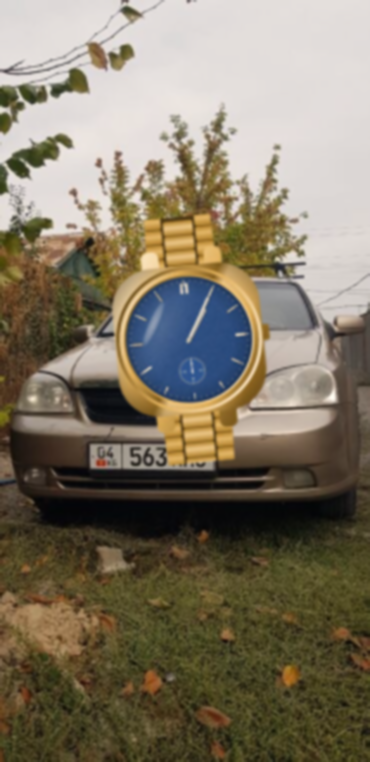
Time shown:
**1:05**
